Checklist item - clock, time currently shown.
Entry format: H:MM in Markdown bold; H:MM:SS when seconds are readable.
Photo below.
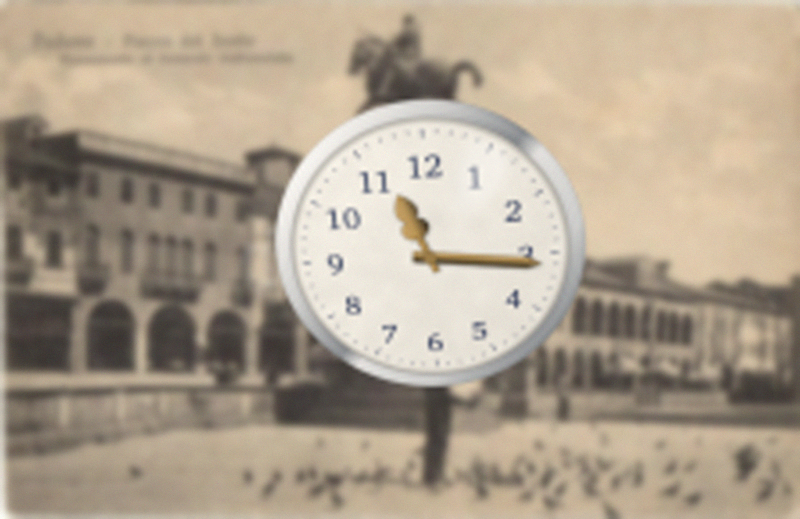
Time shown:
**11:16**
